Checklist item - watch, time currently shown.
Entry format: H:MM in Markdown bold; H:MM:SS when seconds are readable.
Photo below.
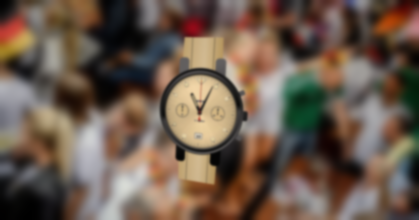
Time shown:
**11:04**
